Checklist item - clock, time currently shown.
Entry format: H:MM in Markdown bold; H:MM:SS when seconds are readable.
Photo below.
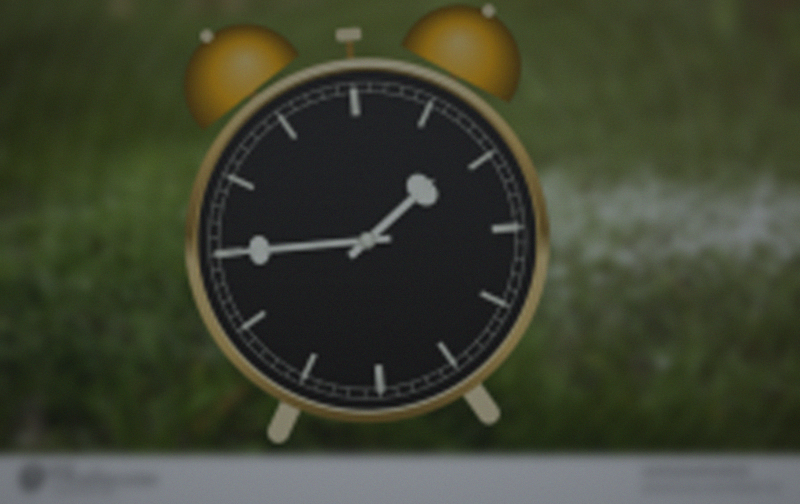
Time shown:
**1:45**
